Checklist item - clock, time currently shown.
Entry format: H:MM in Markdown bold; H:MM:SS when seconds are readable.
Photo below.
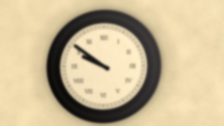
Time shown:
**9:51**
